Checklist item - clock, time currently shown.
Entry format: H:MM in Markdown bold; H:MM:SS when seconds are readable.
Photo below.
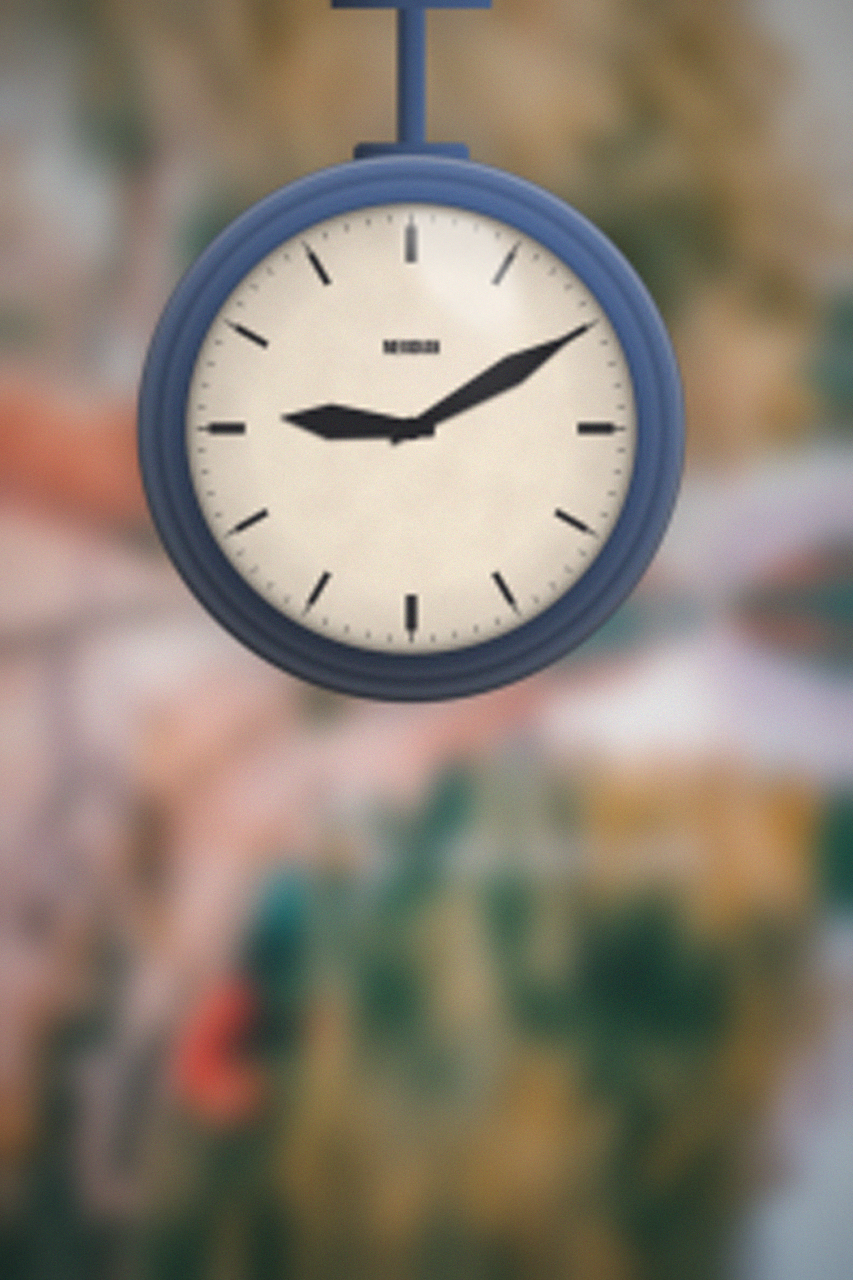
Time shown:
**9:10**
